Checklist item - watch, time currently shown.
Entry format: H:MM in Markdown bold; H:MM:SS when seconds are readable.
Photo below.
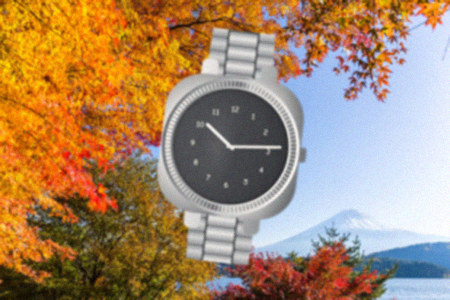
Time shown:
**10:14**
